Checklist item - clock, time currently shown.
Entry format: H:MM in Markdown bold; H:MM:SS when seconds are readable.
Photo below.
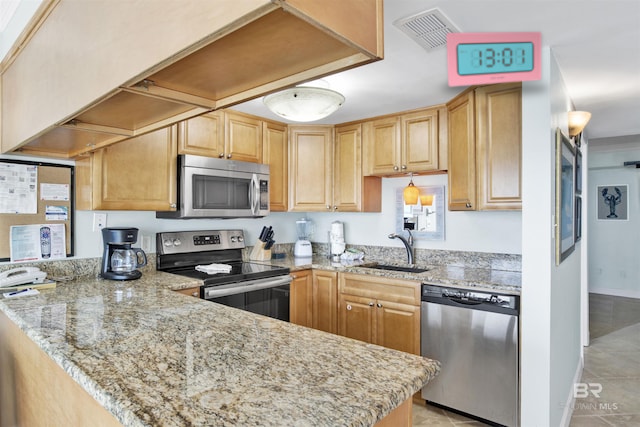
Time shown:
**13:01**
